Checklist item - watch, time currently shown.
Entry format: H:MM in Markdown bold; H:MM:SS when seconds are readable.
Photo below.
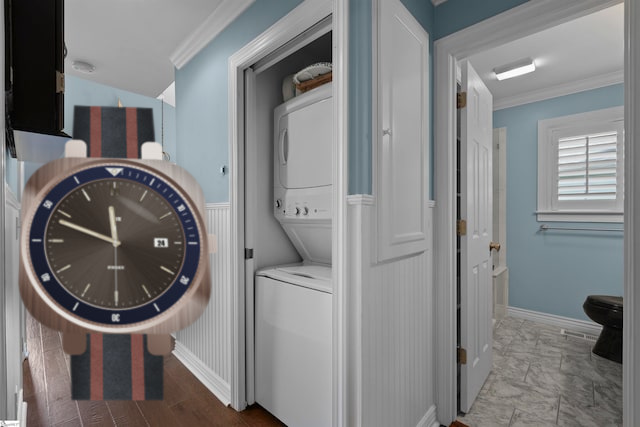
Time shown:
**11:48:30**
